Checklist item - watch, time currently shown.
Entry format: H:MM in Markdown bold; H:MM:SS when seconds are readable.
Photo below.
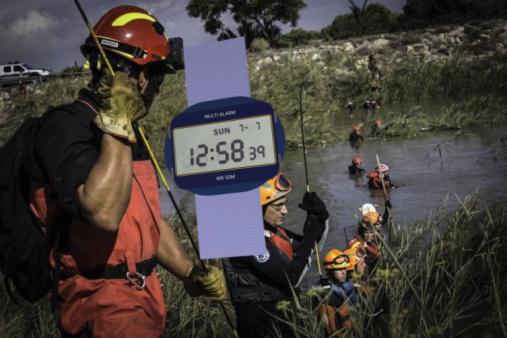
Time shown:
**12:58:39**
